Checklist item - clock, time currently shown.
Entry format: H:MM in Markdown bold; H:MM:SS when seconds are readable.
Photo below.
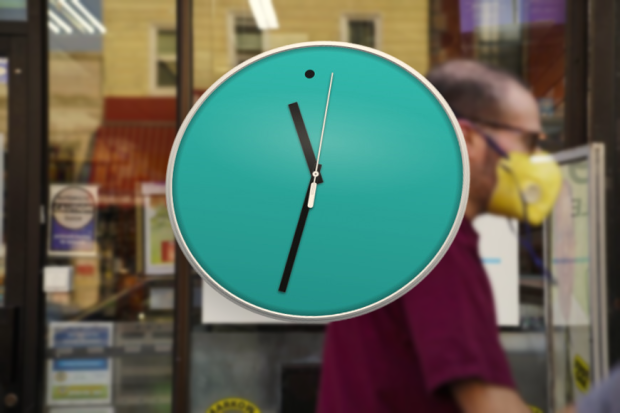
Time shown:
**11:33:02**
